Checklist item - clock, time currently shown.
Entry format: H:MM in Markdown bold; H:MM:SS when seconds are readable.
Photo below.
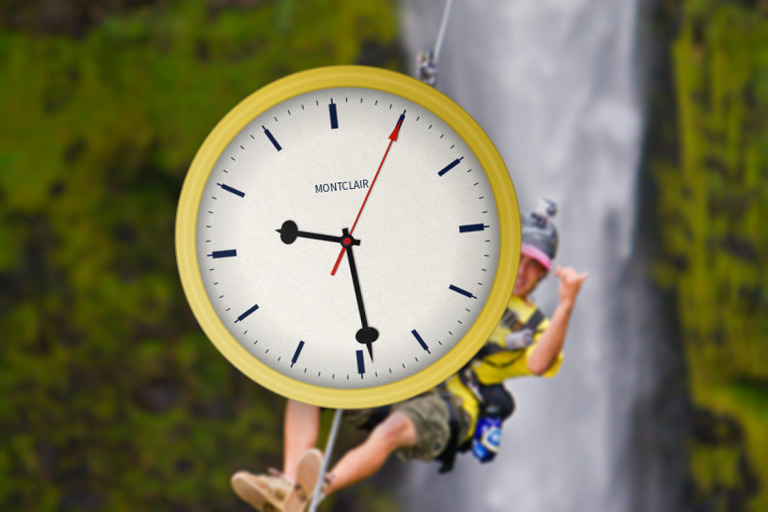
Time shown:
**9:29:05**
